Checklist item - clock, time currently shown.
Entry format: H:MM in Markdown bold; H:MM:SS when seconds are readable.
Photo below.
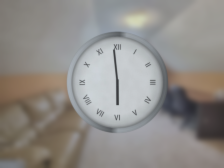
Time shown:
**5:59**
